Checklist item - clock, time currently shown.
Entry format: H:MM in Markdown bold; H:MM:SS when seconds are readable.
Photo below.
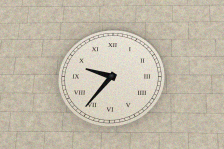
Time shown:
**9:36**
